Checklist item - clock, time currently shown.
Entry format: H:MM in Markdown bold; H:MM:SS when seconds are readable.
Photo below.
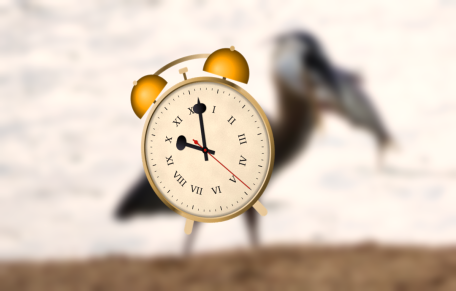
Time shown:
**10:01:24**
